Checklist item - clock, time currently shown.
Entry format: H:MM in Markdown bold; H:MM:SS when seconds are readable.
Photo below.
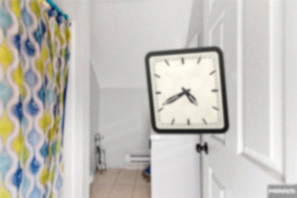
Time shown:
**4:41**
